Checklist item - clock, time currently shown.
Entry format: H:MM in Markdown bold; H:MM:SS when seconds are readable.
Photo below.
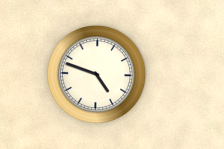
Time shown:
**4:48**
